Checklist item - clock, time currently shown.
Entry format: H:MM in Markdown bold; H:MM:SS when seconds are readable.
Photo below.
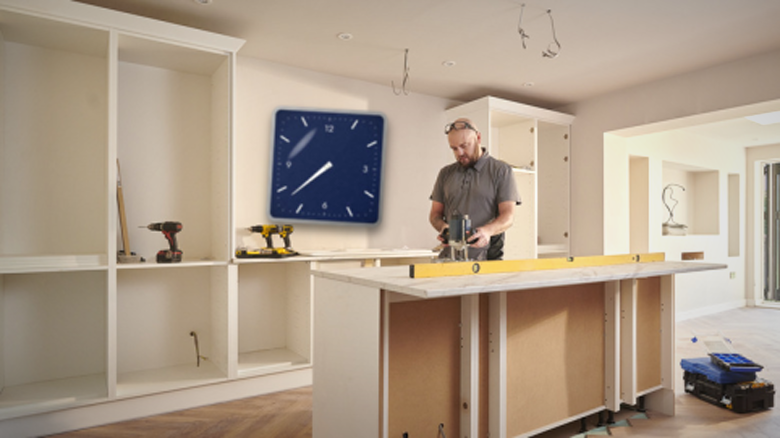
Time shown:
**7:38**
